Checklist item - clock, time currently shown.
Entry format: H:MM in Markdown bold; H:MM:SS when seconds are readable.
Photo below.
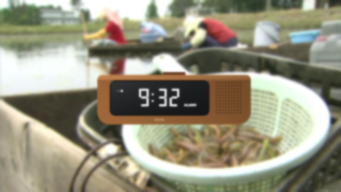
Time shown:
**9:32**
